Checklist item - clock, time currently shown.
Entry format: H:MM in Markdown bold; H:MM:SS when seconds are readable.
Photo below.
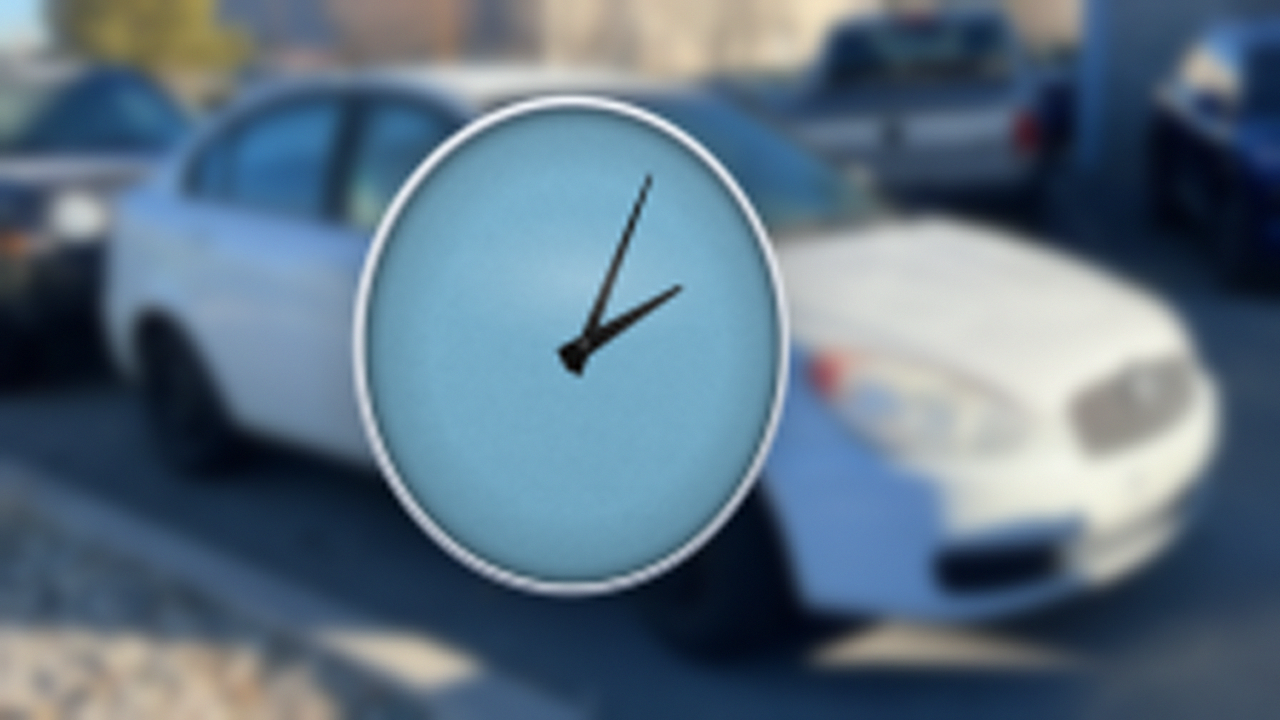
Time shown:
**2:04**
